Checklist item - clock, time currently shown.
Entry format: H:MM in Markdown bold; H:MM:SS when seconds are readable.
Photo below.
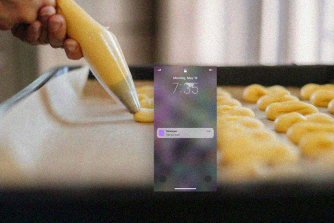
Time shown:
**7:35**
